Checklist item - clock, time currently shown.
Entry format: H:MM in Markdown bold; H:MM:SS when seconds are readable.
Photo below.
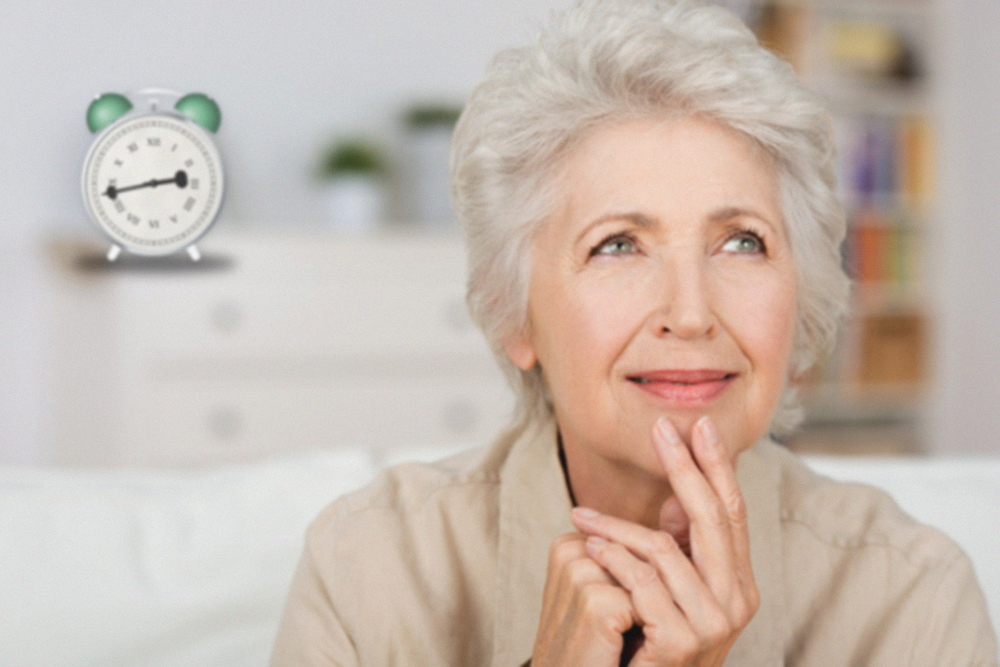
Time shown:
**2:43**
